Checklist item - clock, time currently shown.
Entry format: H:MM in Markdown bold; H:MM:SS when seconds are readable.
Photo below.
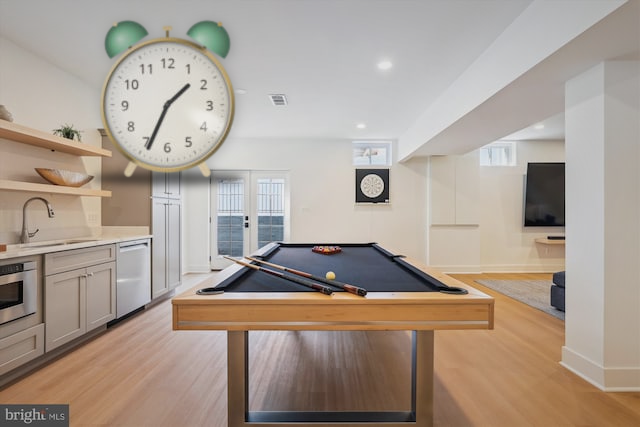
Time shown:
**1:34**
